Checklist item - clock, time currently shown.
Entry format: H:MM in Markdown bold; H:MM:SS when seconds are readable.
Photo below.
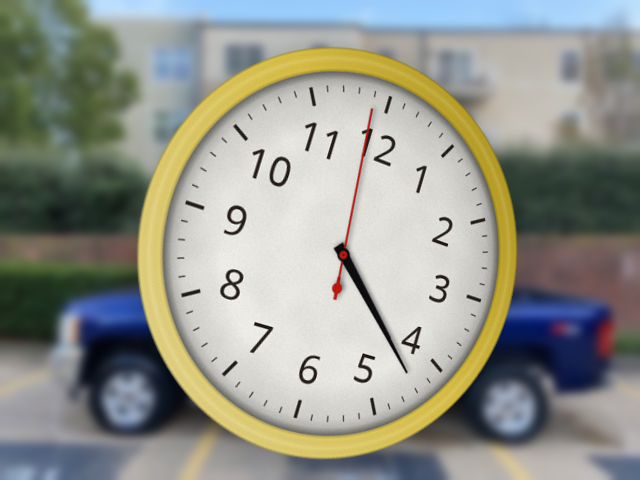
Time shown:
**4:21:59**
